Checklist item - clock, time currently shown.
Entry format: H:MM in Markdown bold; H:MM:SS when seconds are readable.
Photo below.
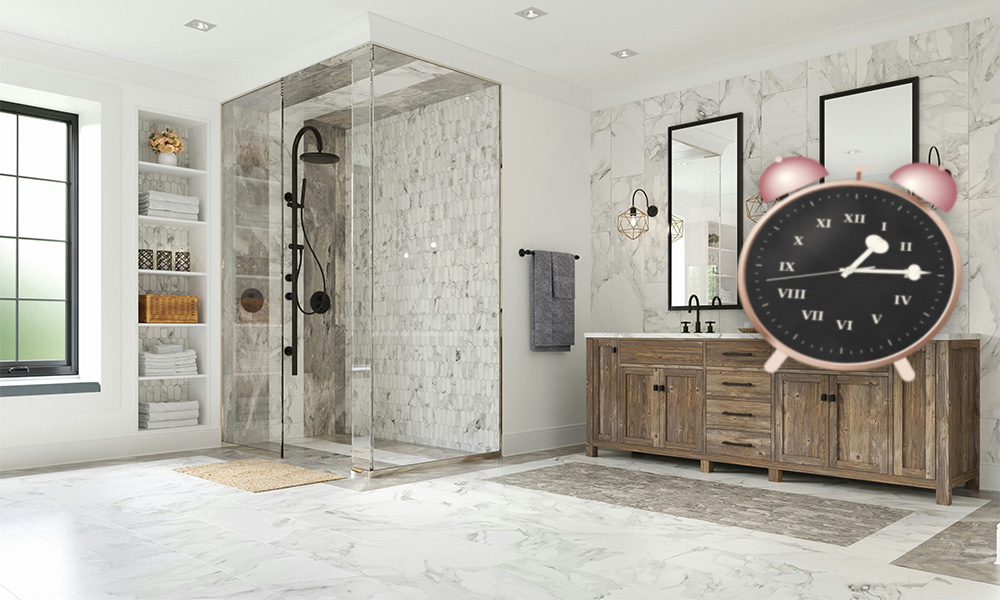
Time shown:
**1:14:43**
